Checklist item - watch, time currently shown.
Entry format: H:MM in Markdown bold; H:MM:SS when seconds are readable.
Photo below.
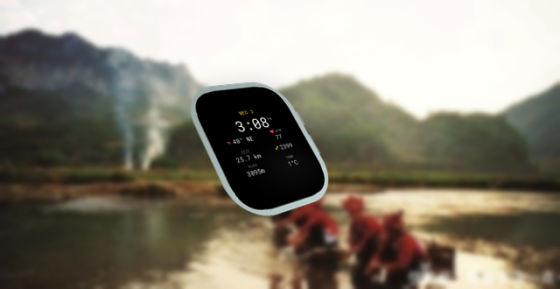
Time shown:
**3:08**
